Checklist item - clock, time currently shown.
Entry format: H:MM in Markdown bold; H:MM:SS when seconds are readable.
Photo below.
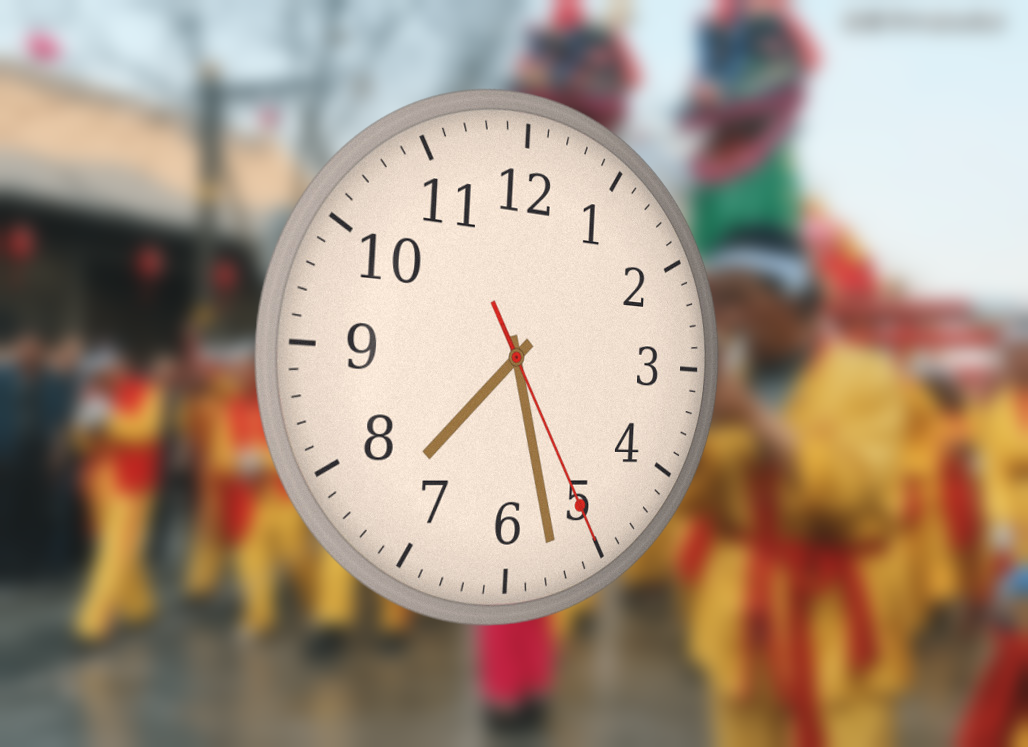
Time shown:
**7:27:25**
